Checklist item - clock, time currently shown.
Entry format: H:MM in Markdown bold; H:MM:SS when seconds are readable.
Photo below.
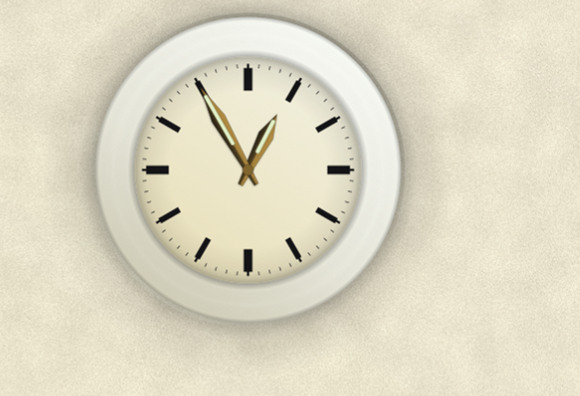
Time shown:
**12:55**
